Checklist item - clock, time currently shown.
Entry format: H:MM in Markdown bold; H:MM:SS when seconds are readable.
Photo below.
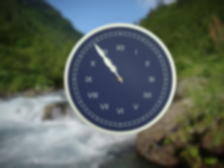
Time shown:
**10:54**
